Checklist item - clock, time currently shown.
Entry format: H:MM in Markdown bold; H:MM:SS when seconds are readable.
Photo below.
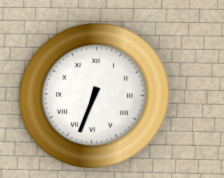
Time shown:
**6:33**
